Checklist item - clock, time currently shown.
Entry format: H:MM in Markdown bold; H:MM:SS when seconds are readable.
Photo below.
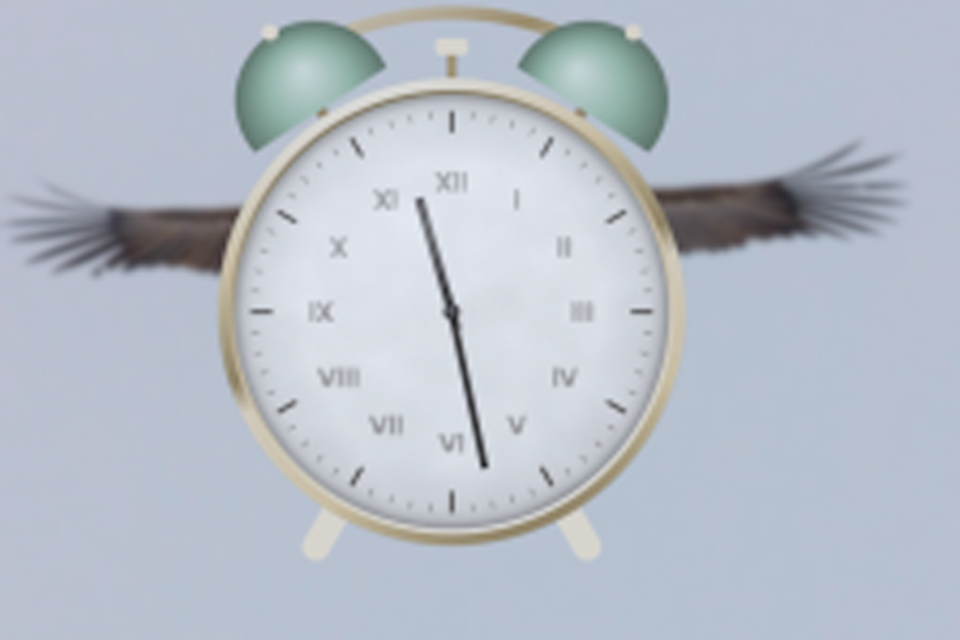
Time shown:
**11:28**
